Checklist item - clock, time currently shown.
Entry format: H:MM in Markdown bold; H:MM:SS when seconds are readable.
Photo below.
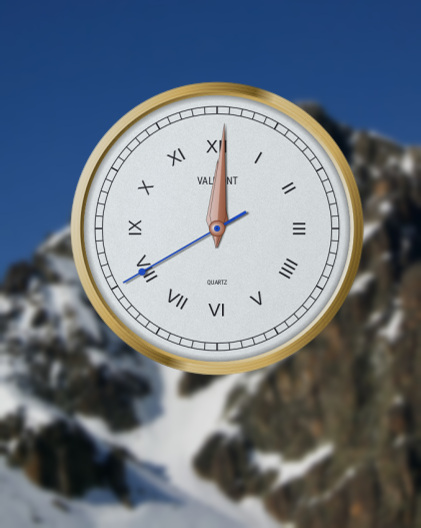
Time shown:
**12:00:40**
